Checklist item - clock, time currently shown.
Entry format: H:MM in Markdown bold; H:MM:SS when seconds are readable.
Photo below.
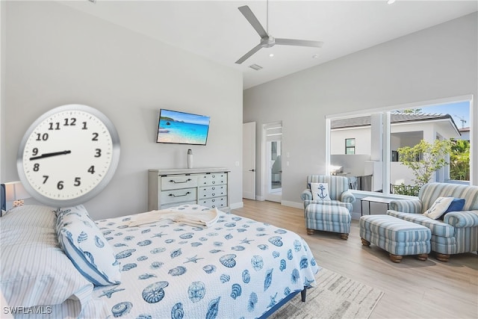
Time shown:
**8:43**
